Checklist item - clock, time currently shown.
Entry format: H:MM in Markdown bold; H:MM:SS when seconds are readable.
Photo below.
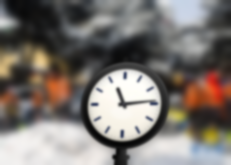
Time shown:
**11:14**
